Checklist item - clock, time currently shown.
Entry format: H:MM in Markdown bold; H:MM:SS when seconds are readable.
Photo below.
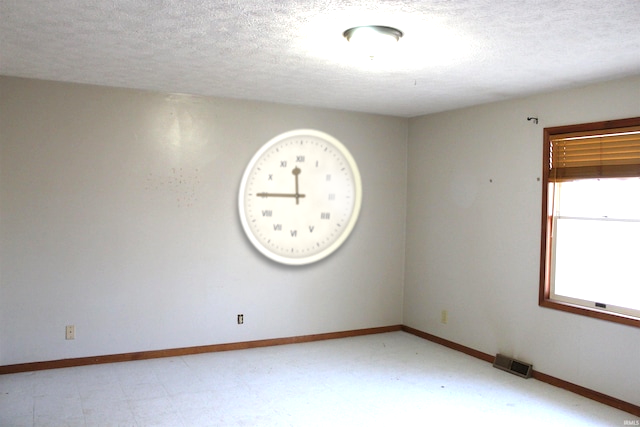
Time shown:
**11:45**
